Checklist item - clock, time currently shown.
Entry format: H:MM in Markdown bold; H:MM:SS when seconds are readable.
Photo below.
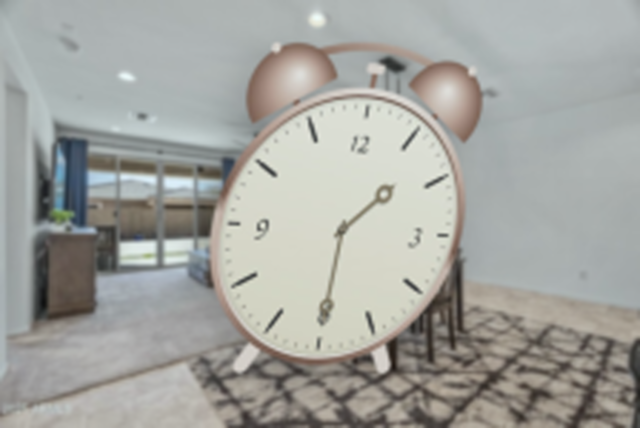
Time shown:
**1:30**
